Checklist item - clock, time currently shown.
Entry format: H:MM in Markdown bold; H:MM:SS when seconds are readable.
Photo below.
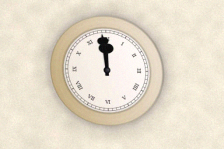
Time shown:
**11:59**
